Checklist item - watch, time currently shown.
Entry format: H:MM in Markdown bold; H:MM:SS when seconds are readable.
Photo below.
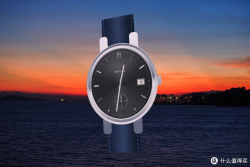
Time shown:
**12:32**
